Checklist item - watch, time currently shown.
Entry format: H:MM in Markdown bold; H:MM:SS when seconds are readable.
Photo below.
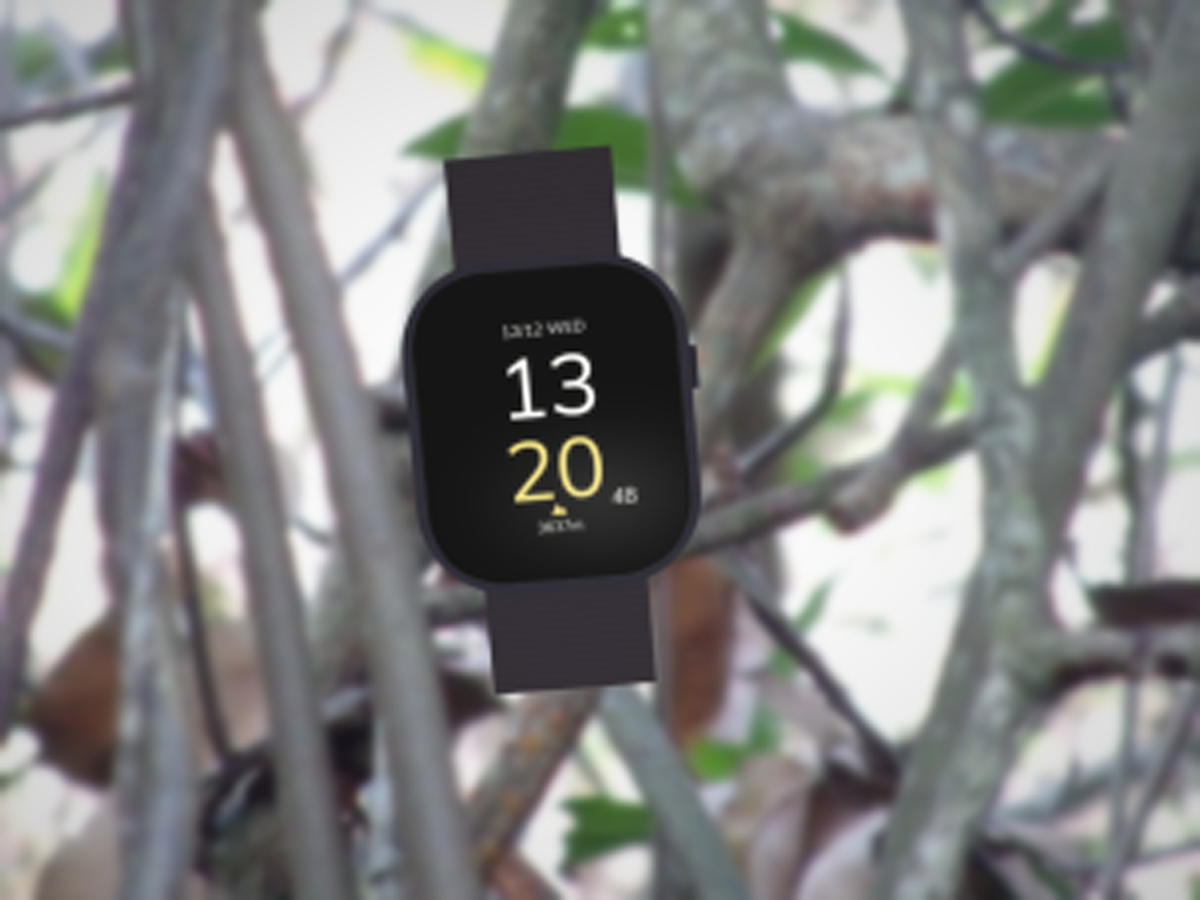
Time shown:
**13:20**
